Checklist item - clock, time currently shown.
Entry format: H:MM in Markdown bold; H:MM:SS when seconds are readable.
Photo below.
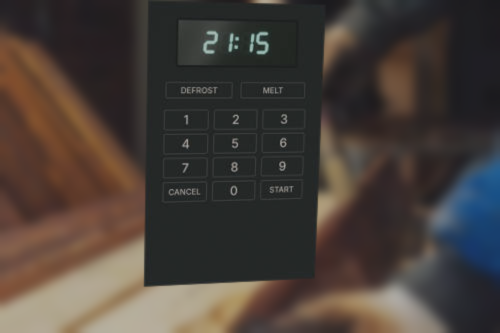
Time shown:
**21:15**
